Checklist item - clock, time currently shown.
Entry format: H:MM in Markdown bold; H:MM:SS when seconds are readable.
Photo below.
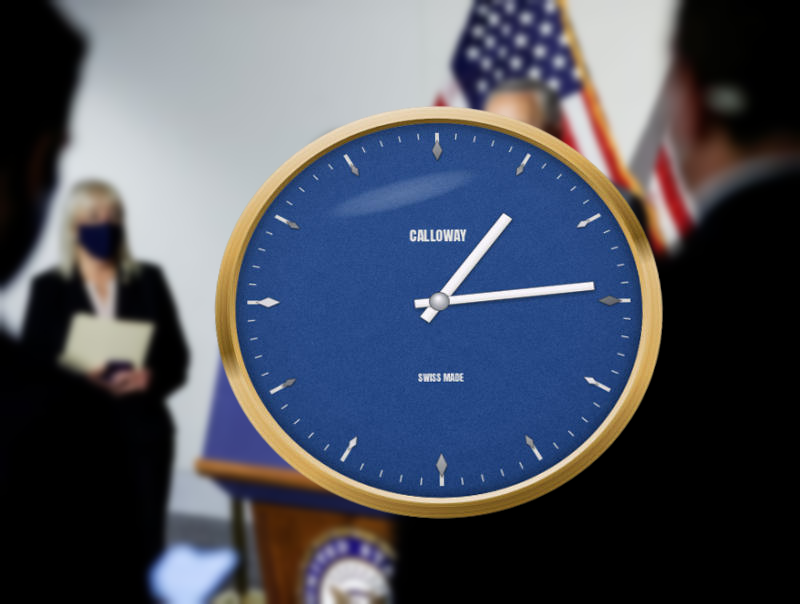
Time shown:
**1:14**
